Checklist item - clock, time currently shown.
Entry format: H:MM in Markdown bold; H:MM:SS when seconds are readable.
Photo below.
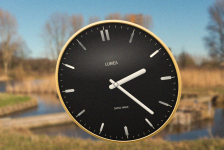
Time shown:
**2:23**
